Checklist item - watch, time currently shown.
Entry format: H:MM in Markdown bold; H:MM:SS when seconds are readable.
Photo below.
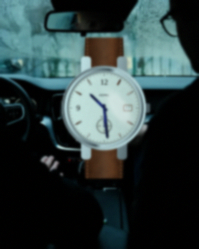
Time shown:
**10:29**
